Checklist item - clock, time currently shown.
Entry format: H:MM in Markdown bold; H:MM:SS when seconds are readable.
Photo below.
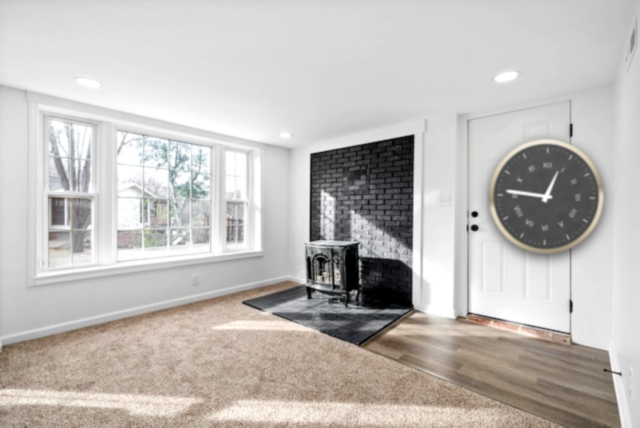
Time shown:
**12:46**
